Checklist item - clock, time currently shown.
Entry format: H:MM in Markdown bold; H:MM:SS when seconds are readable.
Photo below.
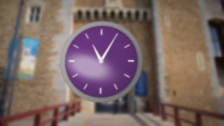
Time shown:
**11:05**
